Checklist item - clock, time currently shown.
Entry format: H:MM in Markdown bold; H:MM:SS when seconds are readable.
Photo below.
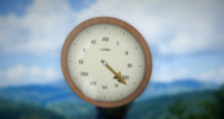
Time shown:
**4:22**
